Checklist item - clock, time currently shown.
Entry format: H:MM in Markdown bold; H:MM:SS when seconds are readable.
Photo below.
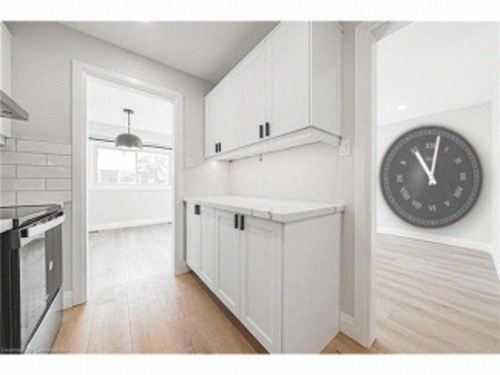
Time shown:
**11:02**
